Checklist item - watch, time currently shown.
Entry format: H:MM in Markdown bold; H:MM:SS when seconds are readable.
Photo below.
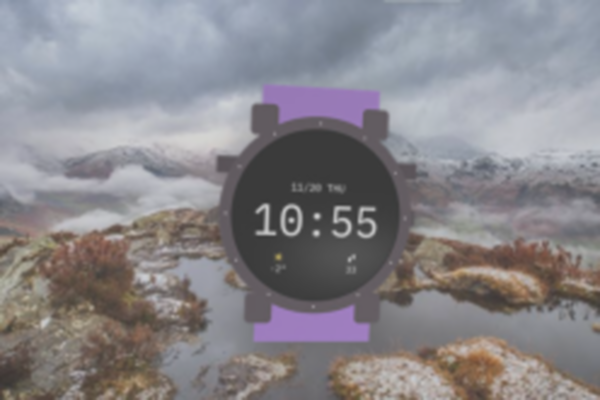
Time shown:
**10:55**
